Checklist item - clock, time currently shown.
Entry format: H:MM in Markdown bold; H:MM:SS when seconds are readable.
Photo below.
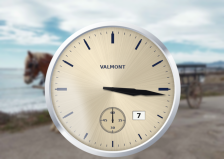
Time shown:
**3:16**
